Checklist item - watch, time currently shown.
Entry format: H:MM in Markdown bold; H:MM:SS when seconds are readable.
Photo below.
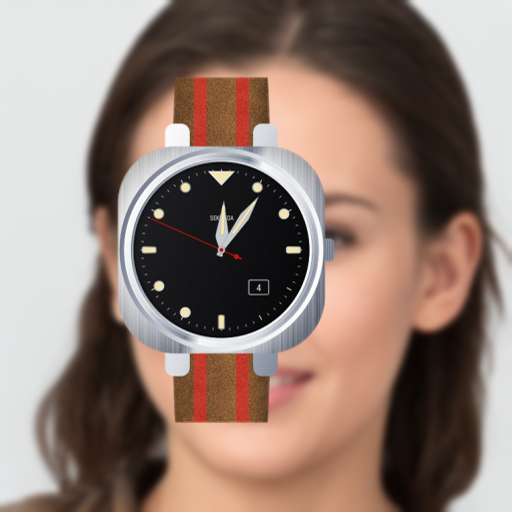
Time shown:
**12:05:49**
